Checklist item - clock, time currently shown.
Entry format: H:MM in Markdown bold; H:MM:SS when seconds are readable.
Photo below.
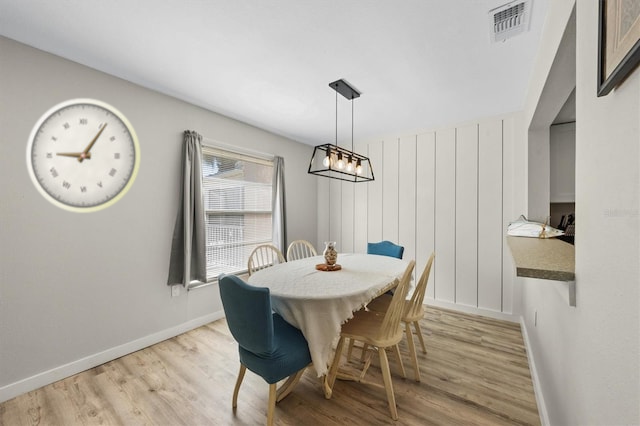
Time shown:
**9:06**
